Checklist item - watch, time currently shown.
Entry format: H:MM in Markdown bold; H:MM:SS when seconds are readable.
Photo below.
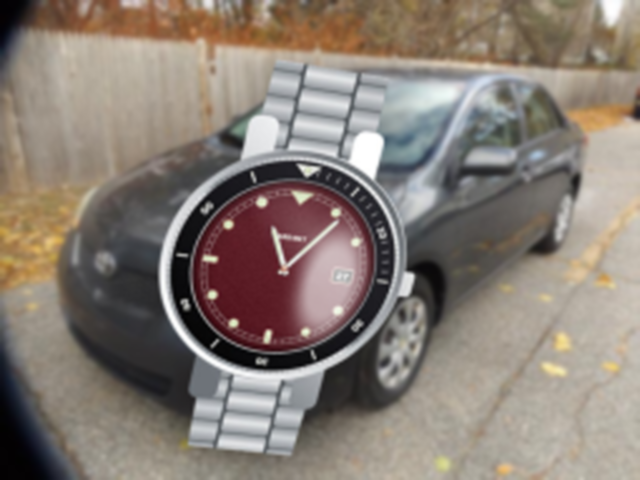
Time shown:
**11:06**
